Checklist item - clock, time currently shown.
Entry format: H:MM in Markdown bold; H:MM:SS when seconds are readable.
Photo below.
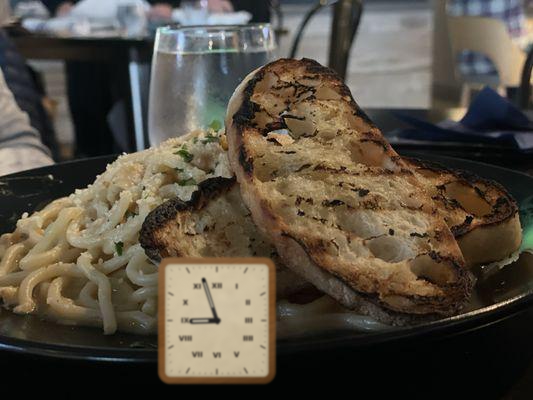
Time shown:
**8:57**
